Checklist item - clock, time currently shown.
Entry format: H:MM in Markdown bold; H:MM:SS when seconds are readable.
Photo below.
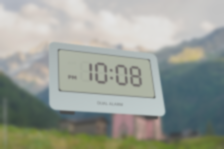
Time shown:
**10:08**
